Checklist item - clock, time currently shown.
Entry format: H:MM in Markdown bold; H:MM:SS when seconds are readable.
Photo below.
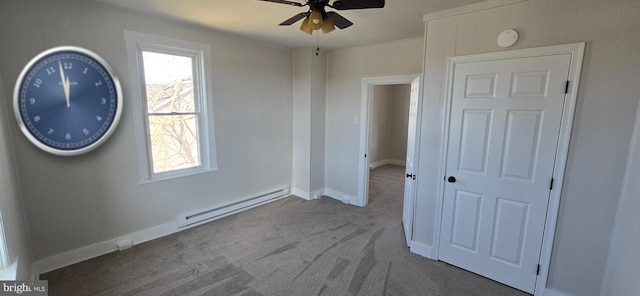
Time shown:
**11:58**
